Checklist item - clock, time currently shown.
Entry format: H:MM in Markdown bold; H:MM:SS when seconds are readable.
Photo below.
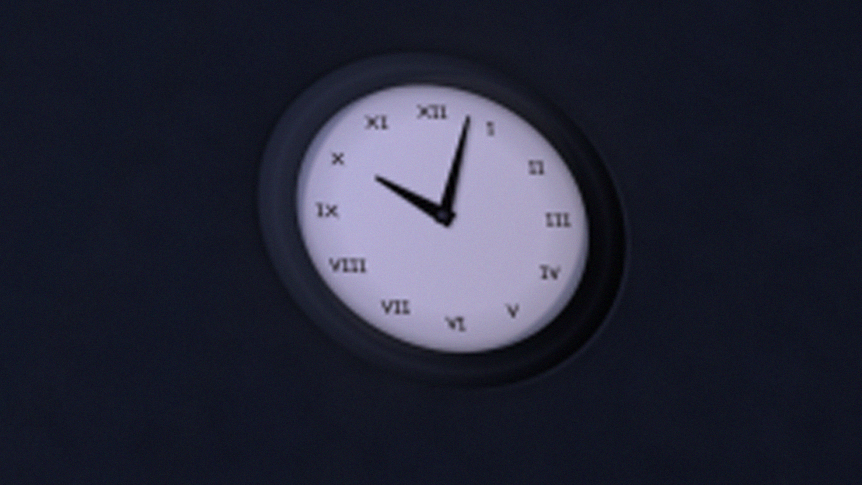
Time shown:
**10:03**
